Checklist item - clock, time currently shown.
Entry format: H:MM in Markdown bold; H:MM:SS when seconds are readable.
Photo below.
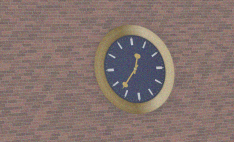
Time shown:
**12:37**
